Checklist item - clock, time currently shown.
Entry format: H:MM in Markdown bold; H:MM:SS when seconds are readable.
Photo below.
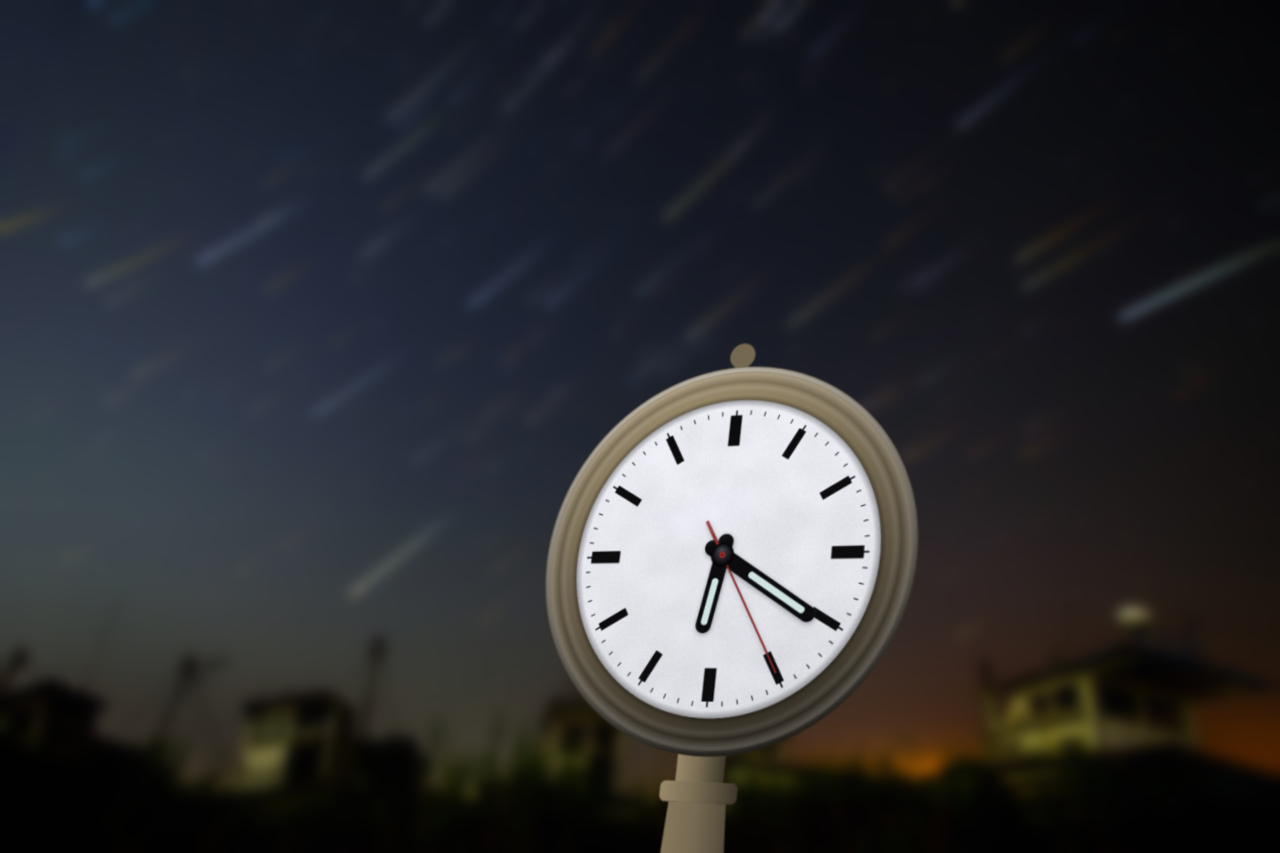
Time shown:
**6:20:25**
